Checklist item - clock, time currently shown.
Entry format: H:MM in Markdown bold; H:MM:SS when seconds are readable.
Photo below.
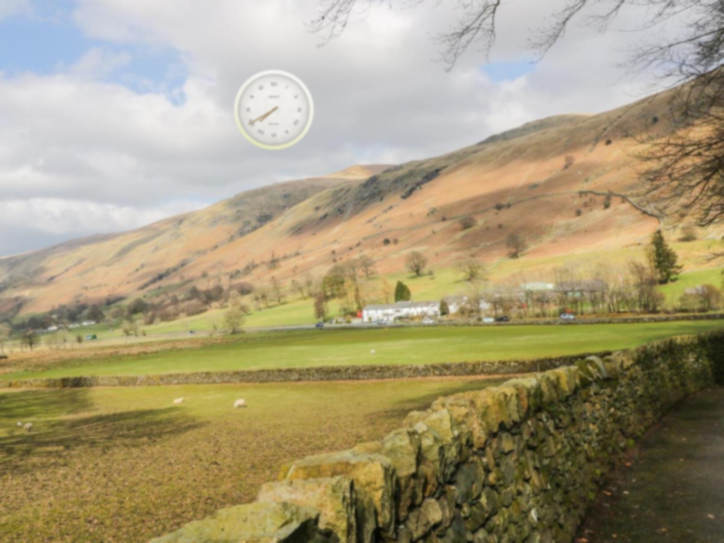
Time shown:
**7:40**
